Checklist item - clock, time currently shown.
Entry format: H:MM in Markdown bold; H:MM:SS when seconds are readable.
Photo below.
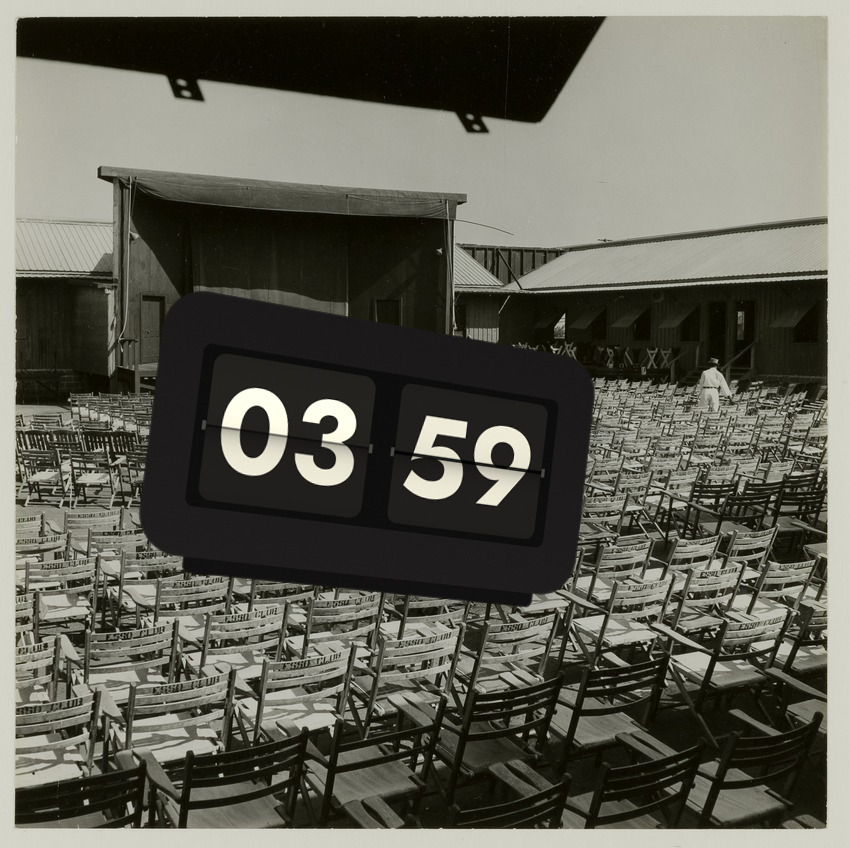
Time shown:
**3:59**
